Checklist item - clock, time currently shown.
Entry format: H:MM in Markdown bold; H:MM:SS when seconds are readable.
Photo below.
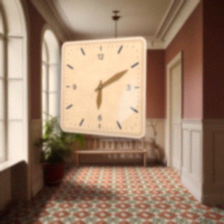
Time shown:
**6:10**
